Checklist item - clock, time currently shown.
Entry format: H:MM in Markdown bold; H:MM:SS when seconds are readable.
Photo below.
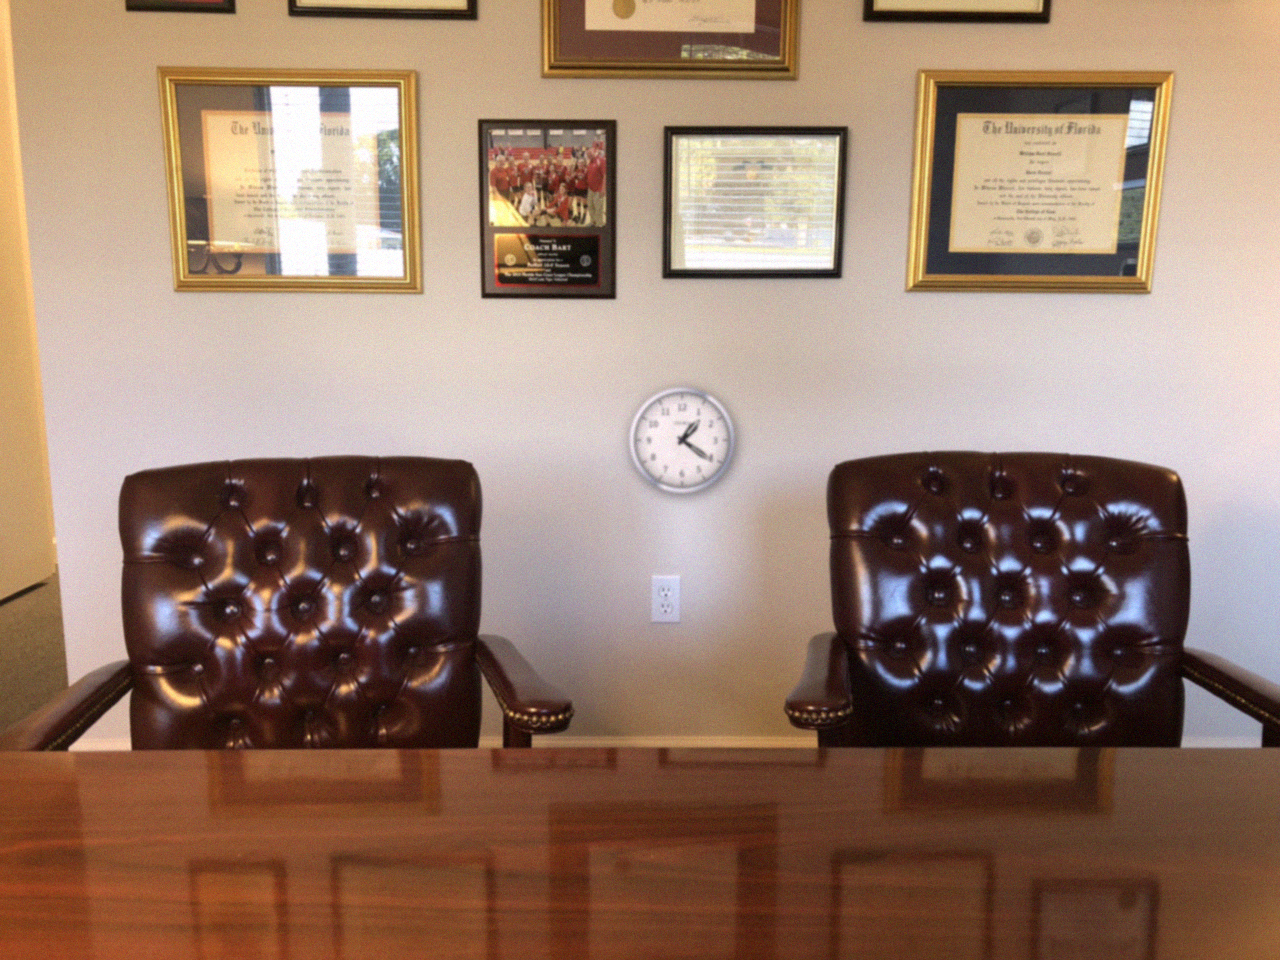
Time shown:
**1:21**
